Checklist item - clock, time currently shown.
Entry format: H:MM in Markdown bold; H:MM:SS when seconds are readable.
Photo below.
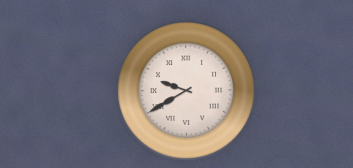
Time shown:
**9:40**
